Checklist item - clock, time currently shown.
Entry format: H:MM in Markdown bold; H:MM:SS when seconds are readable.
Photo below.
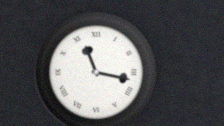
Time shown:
**11:17**
